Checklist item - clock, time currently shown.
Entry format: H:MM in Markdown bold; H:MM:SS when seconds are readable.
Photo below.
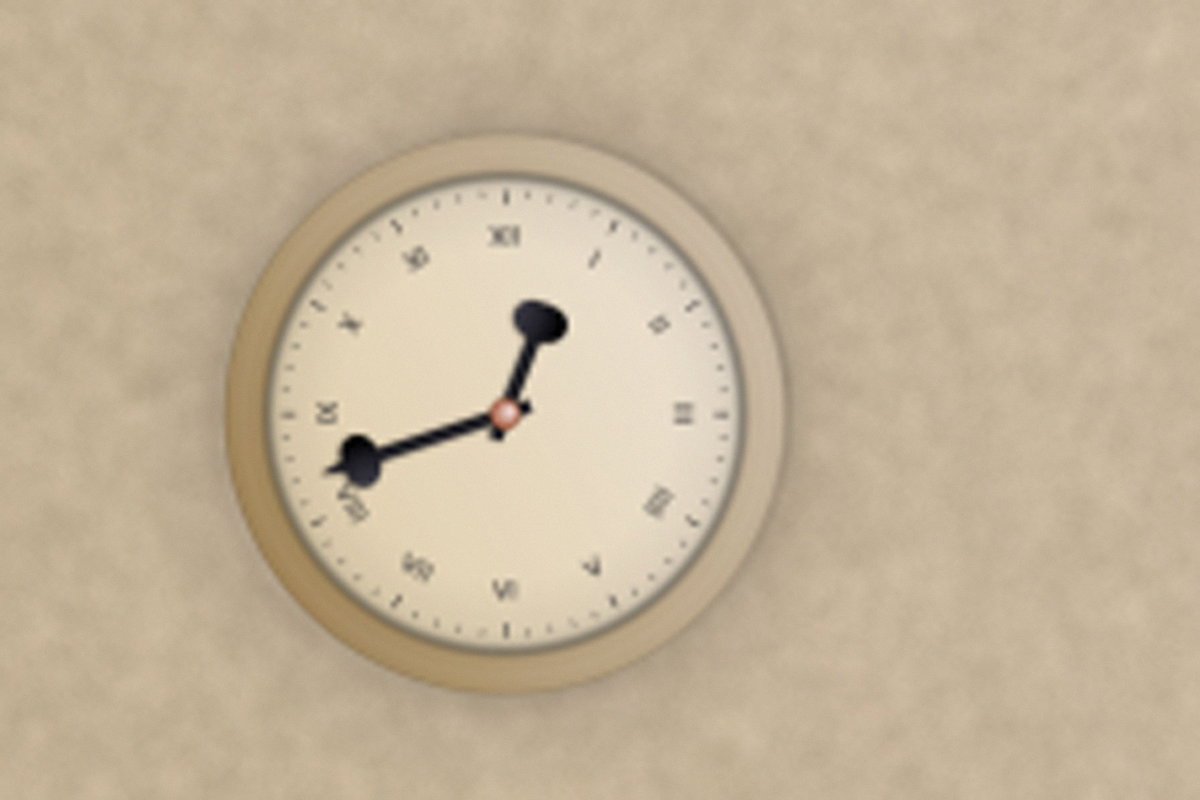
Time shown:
**12:42**
